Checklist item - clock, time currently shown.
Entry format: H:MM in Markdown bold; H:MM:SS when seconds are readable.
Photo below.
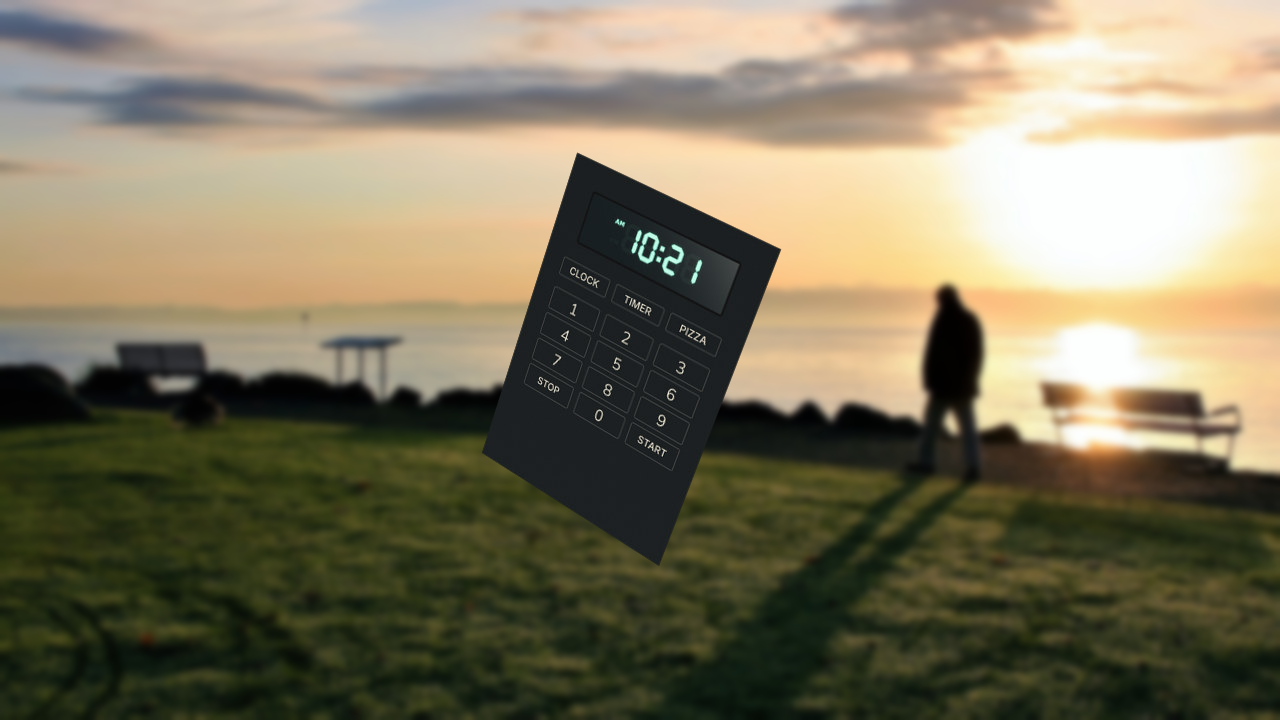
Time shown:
**10:21**
